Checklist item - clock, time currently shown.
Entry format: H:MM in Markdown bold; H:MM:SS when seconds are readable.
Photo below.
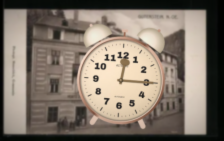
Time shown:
**12:15**
